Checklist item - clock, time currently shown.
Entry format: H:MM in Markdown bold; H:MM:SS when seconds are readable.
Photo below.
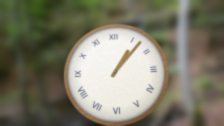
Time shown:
**1:07**
